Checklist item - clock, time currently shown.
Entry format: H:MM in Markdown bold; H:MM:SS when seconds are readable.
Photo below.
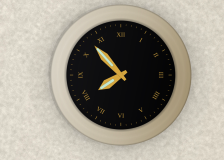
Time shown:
**7:53**
